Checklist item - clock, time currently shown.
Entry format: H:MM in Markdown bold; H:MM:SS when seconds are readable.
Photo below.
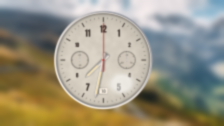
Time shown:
**7:32**
